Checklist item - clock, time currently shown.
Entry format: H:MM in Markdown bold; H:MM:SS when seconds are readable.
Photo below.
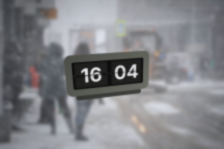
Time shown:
**16:04**
